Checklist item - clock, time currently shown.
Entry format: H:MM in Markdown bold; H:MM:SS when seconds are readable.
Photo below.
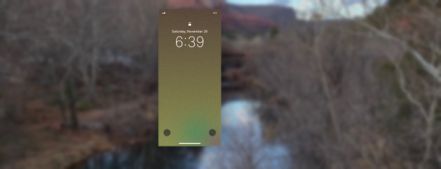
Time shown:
**6:39**
